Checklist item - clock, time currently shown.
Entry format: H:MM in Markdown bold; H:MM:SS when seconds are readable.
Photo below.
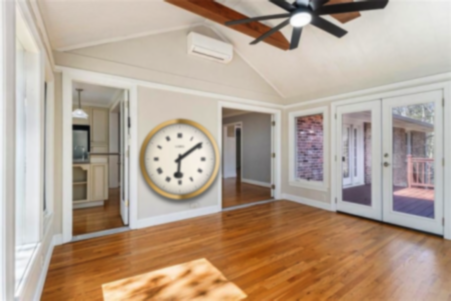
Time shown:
**6:09**
